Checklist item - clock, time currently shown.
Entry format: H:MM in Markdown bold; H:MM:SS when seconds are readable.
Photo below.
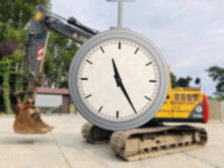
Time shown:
**11:25**
